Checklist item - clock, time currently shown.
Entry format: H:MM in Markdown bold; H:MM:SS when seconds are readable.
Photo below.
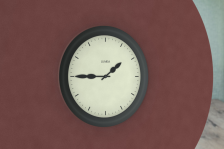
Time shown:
**1:45**
